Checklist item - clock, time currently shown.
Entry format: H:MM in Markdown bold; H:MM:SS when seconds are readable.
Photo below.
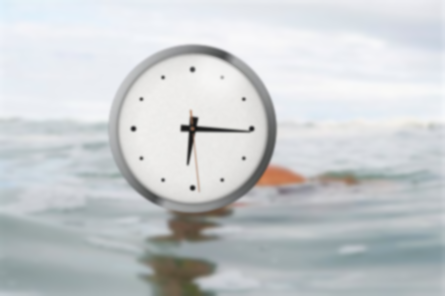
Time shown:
**6:15:29**
